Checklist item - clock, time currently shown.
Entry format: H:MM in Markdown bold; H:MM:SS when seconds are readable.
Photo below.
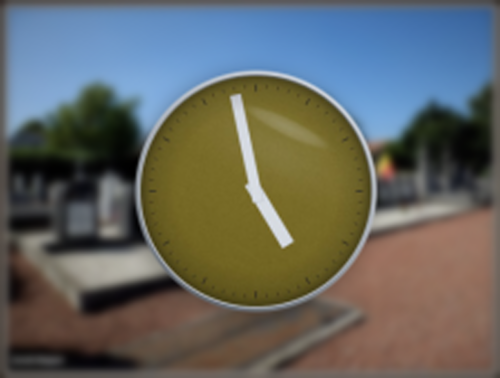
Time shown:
**4:58**
